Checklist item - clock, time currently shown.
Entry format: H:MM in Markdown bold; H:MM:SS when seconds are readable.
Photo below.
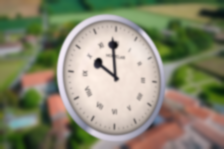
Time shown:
**9:59**
